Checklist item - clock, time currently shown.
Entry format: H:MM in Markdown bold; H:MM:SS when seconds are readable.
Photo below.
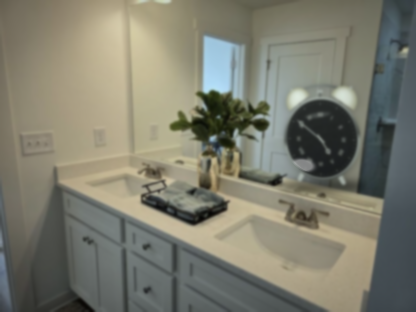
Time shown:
**4:51**
